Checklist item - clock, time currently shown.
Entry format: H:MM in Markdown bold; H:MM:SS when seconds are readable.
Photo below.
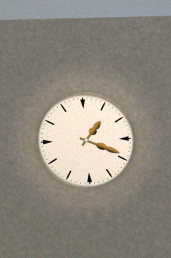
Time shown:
**1:19**
